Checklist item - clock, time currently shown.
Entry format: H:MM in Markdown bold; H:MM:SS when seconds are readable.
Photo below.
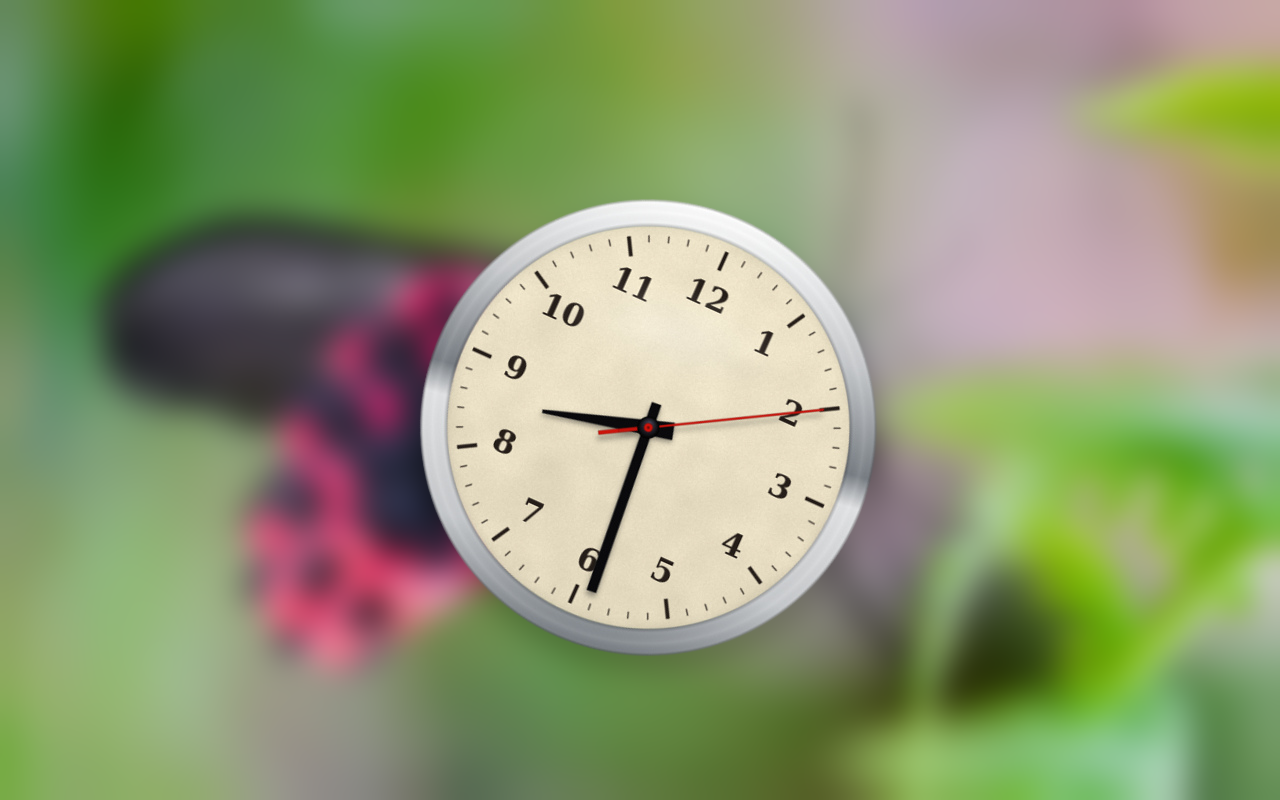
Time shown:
**8:29:10**
